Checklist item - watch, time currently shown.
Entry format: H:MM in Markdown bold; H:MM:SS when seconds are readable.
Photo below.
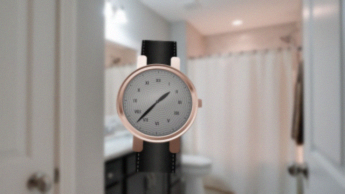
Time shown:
**1:37**
